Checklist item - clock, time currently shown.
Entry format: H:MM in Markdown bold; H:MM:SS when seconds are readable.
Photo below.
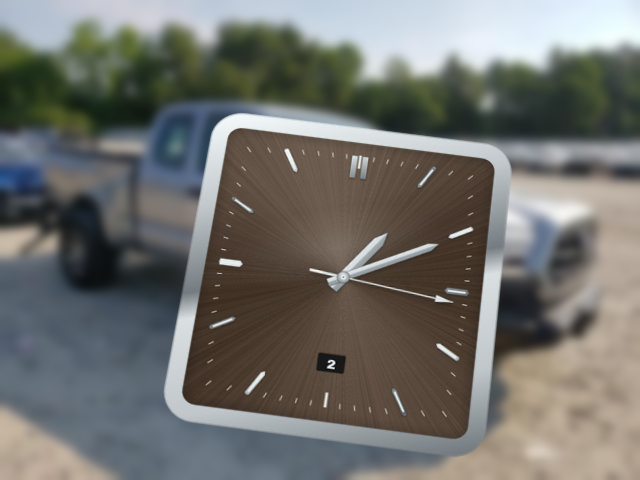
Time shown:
**1:10:16**
